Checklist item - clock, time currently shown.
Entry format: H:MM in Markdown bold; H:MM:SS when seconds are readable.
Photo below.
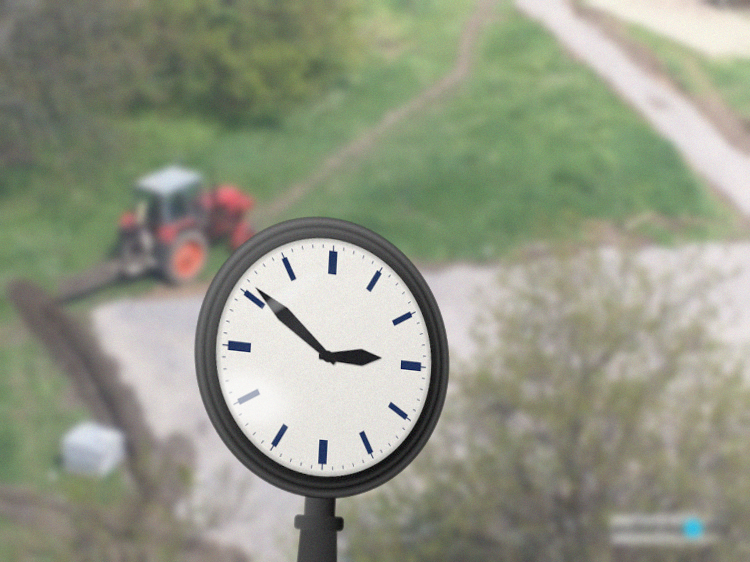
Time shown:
**2:51**
